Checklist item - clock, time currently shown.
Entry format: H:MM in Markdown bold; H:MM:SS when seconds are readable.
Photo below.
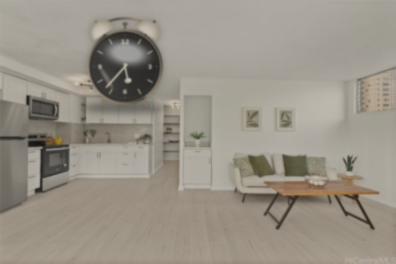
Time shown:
**5:37**
